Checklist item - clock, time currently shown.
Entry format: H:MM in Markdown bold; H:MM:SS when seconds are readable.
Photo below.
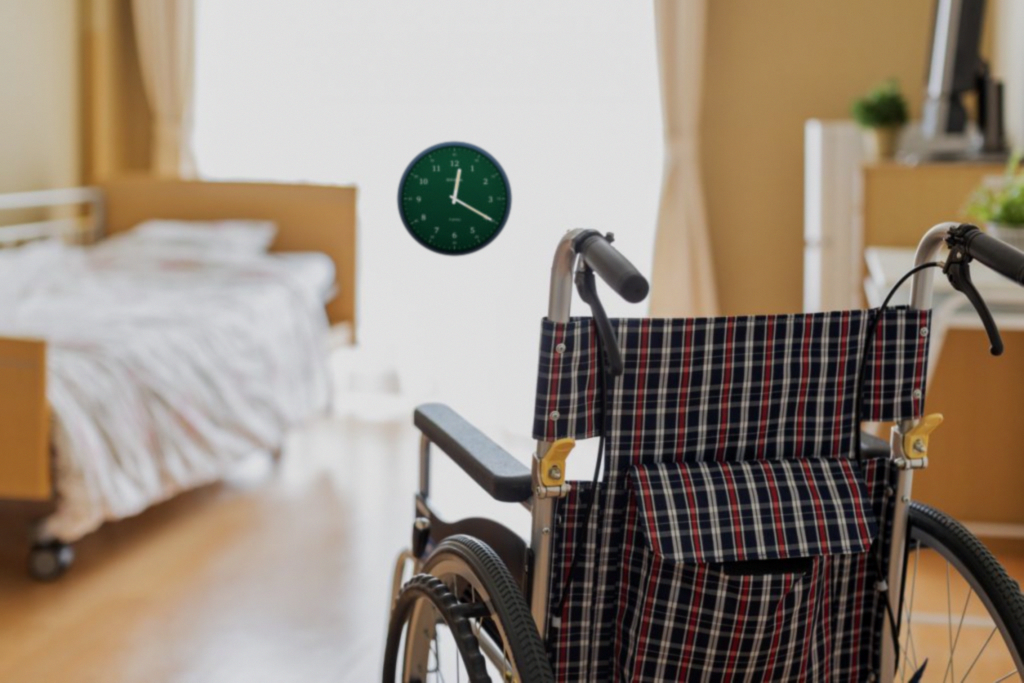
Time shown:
**12:20**
